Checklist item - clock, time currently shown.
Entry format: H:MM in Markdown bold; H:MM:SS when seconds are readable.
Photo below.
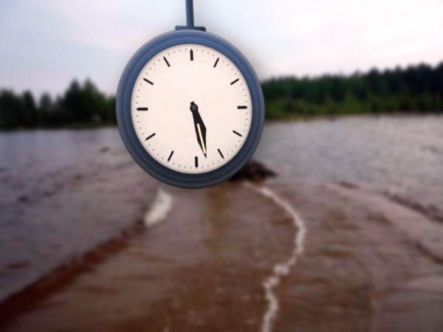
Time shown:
**5:28**
